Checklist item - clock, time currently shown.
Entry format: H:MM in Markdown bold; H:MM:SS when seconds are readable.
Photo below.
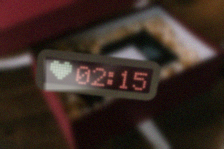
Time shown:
**2:15**
